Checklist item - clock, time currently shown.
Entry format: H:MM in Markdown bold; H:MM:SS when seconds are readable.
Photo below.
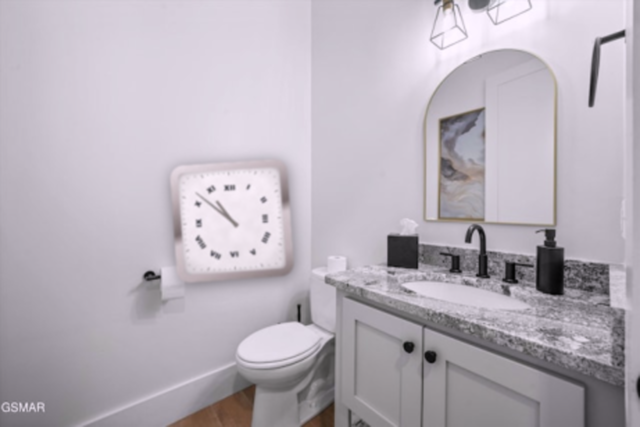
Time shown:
**10:52**
